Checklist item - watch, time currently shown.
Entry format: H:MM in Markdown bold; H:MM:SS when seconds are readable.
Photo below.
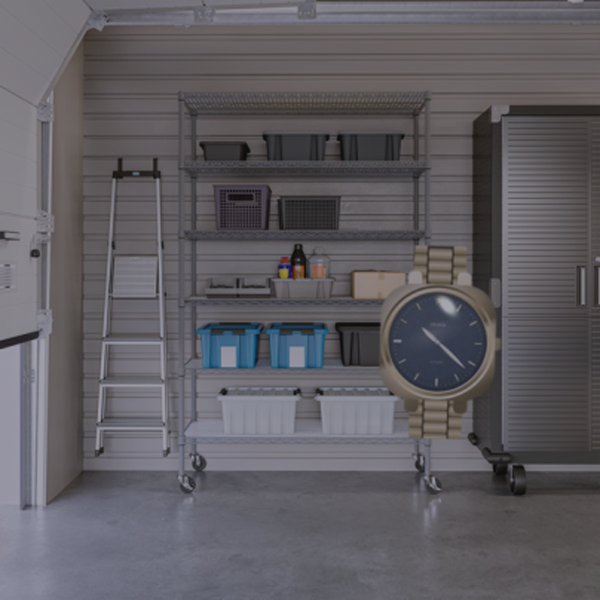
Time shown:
**10:22**
